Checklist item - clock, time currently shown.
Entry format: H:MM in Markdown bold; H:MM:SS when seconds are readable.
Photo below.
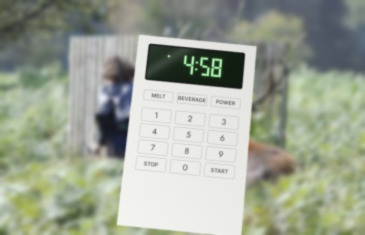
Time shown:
**4:58**
